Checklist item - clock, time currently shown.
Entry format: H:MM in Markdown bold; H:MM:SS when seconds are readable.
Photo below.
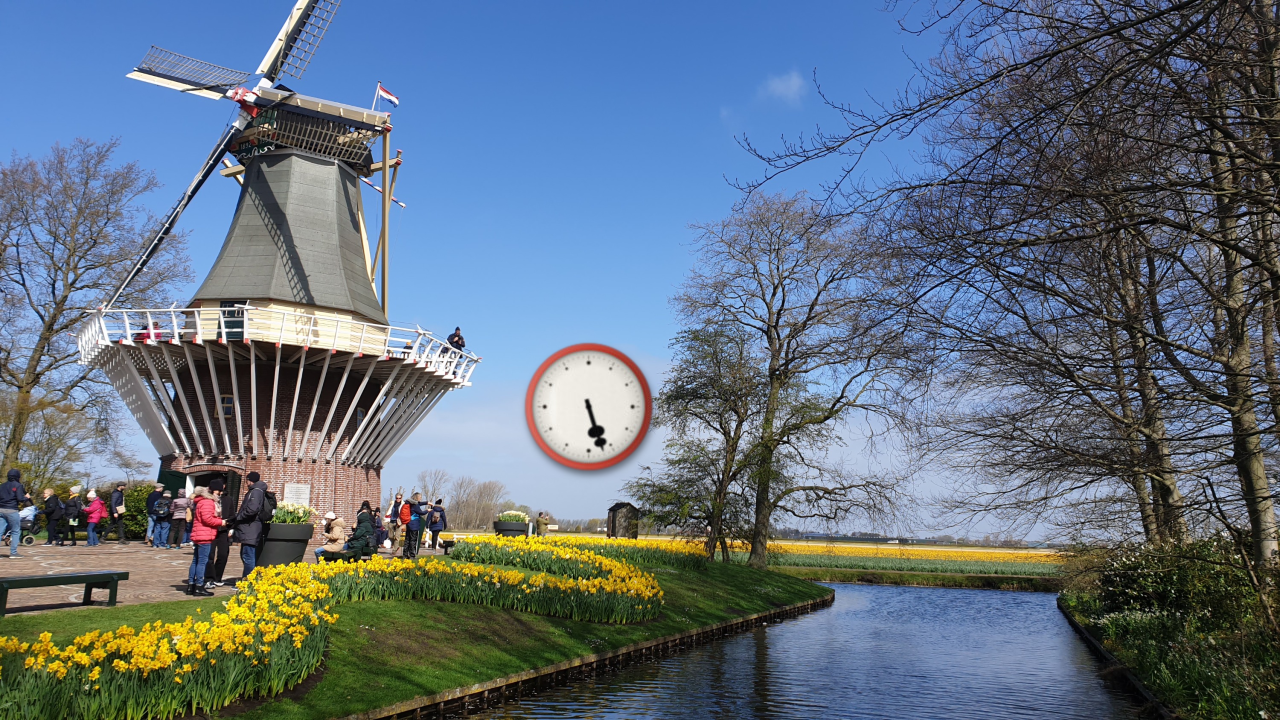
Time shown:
**5:27**
